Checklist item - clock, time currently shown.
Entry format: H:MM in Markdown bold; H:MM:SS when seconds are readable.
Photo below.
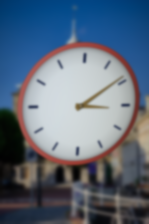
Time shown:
**3:09**
